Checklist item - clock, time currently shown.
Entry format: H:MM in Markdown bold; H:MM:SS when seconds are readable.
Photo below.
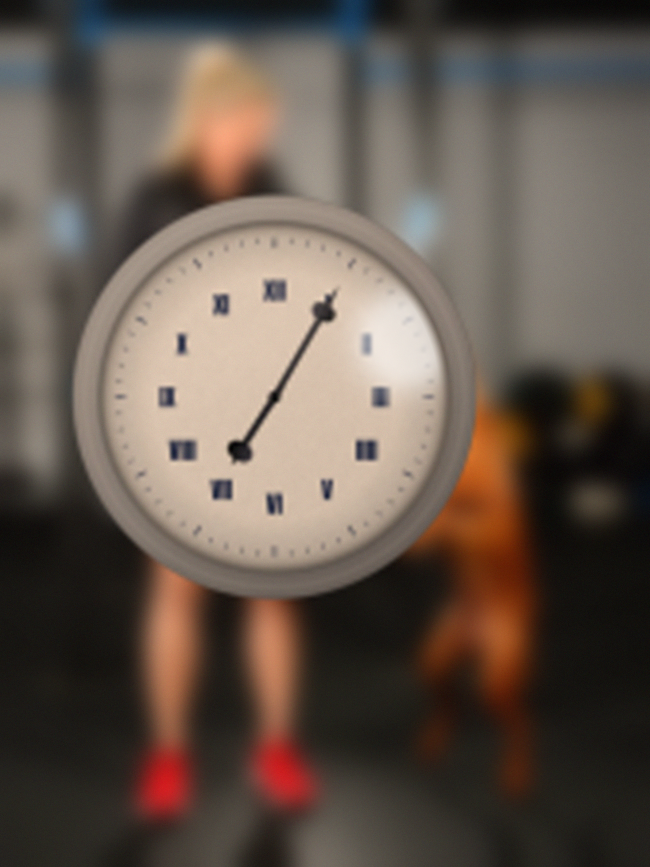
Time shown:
**7:05**
